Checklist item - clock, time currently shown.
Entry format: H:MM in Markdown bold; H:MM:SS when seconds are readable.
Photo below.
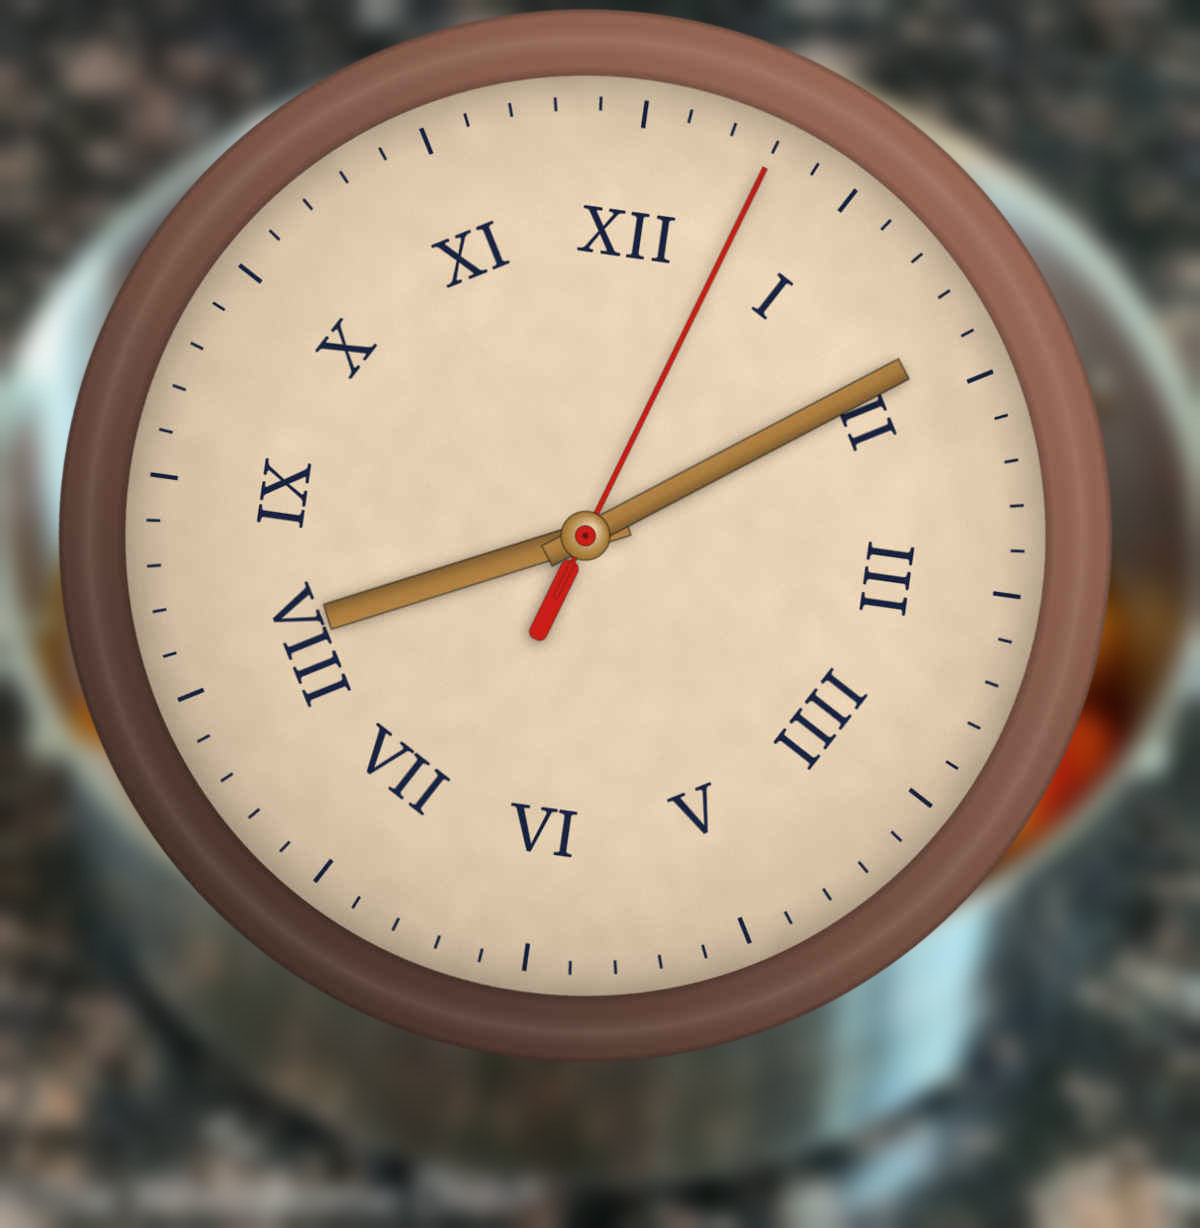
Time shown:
**8:09:03**
